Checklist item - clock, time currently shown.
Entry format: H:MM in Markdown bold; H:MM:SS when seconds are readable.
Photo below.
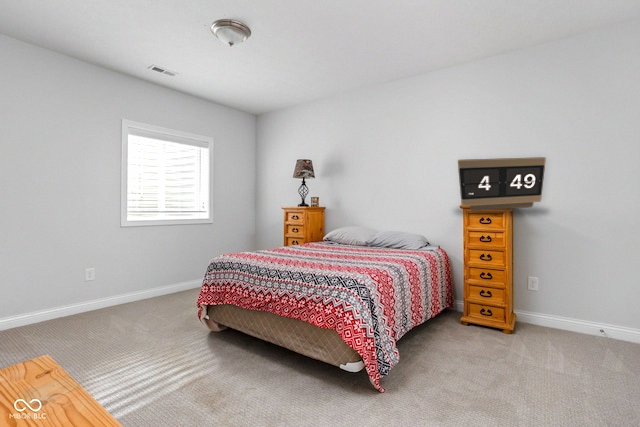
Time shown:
**4:49**
